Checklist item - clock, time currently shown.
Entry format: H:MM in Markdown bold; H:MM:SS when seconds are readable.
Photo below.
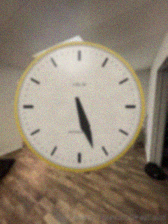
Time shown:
**5:27**
